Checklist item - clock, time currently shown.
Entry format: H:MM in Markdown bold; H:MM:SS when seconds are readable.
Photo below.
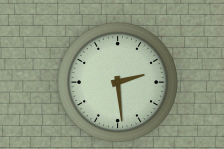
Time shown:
**2:29**
